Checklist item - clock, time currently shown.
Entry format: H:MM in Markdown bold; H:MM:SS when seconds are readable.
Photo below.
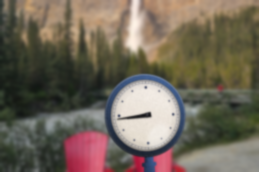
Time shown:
**8:44**
